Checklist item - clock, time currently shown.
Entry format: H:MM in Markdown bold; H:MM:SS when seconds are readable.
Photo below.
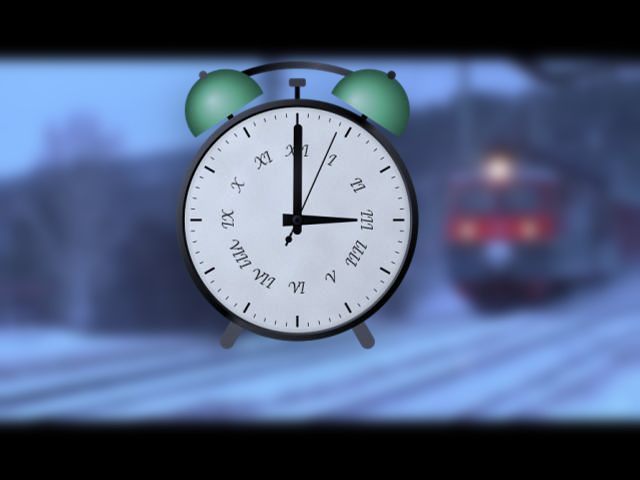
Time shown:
**3:00:04**
